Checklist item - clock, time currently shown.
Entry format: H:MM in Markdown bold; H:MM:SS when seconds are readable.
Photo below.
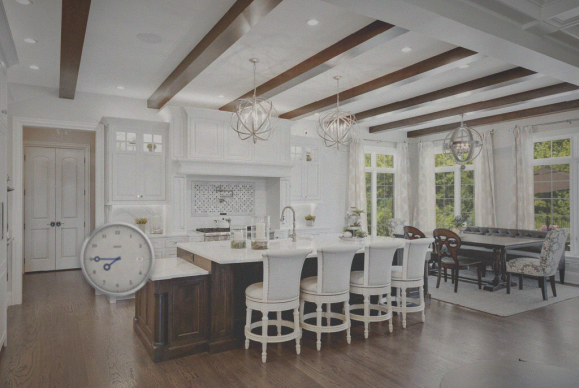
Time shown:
**7:45**
